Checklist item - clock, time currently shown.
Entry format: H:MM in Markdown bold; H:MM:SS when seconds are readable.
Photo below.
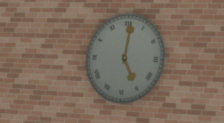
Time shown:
**5:01**
